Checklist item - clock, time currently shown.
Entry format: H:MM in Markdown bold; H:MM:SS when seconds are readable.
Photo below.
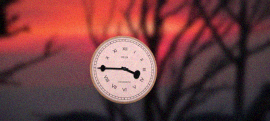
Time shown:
**3:45**
